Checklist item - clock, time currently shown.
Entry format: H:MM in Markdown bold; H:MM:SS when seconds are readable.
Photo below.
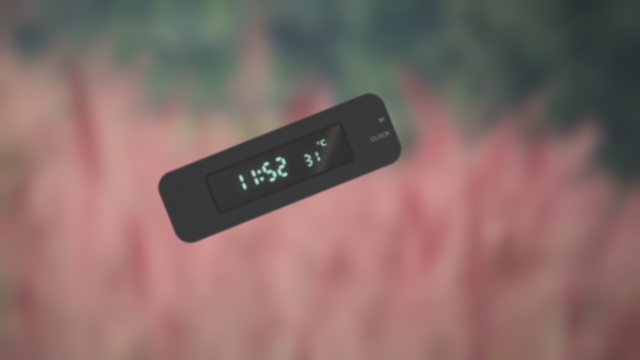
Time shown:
**11:52**
